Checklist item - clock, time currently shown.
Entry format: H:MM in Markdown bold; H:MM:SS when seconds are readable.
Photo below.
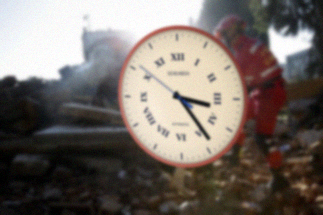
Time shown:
**3:23:51**
